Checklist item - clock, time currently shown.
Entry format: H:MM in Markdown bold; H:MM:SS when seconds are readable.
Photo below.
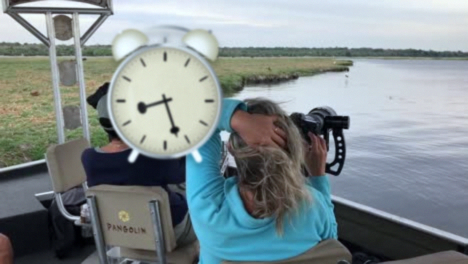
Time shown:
**8:27**
